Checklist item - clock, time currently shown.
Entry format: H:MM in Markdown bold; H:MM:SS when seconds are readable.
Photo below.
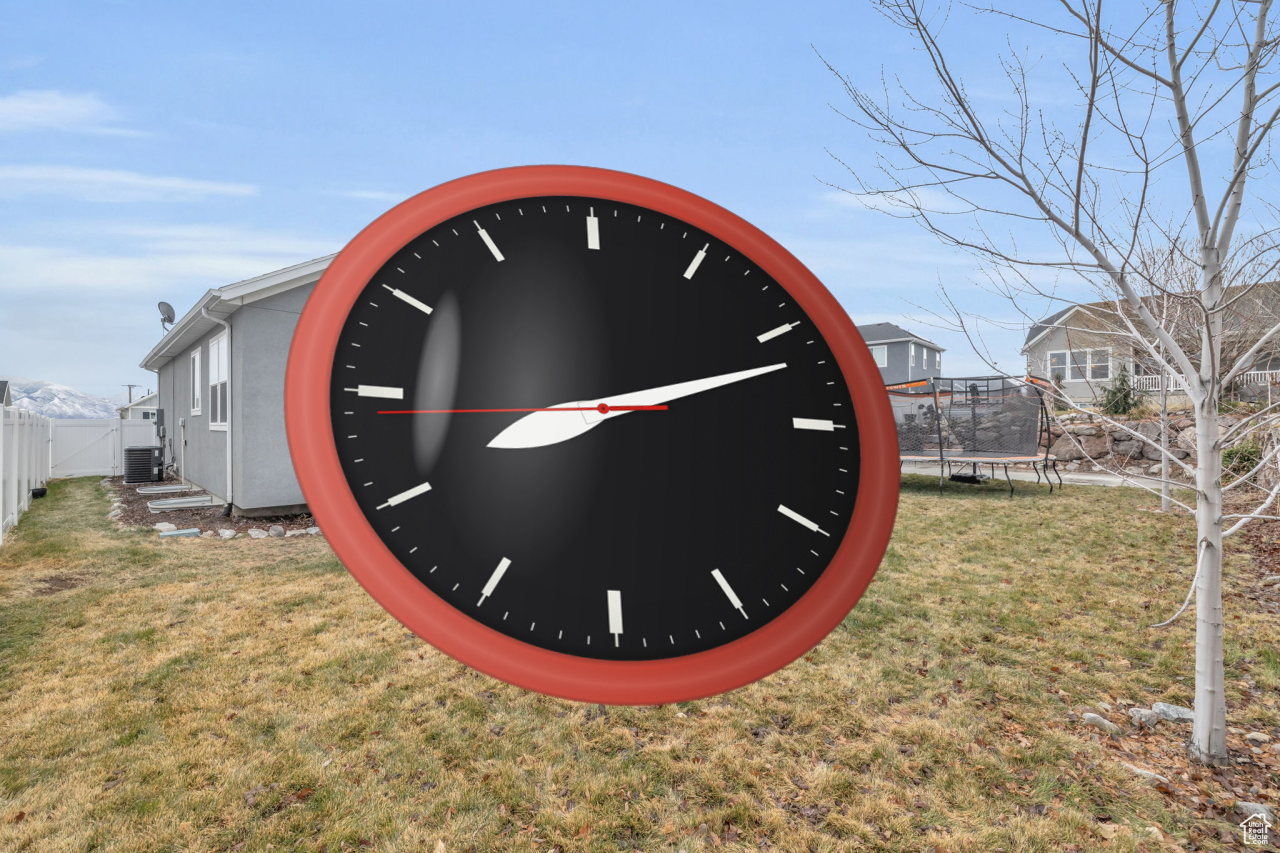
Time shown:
**8:11:44**
